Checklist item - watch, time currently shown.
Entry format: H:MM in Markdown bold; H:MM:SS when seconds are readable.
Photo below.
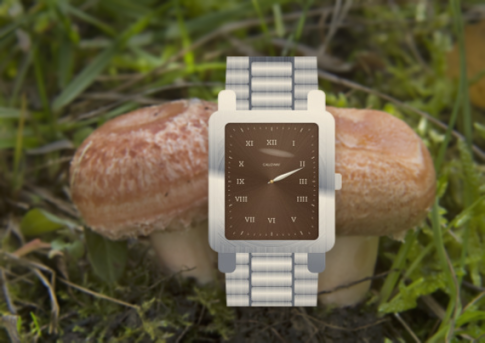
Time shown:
**2:11**
